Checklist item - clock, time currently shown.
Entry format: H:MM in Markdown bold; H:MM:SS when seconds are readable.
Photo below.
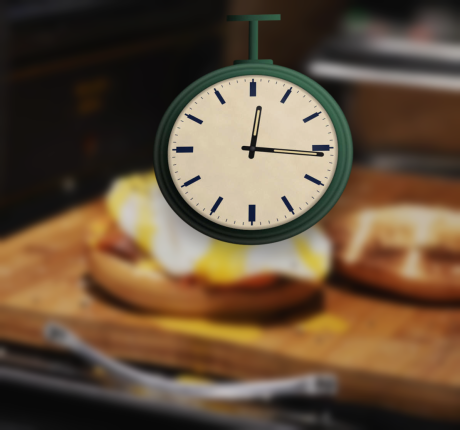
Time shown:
**12:16**
